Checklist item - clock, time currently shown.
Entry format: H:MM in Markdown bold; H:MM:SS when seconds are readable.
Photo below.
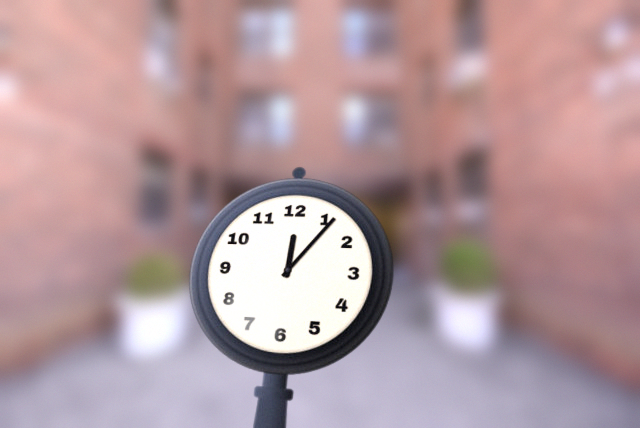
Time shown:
**12:06**
